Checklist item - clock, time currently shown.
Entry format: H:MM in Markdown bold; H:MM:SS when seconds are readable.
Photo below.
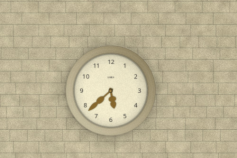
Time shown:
**5:38**
